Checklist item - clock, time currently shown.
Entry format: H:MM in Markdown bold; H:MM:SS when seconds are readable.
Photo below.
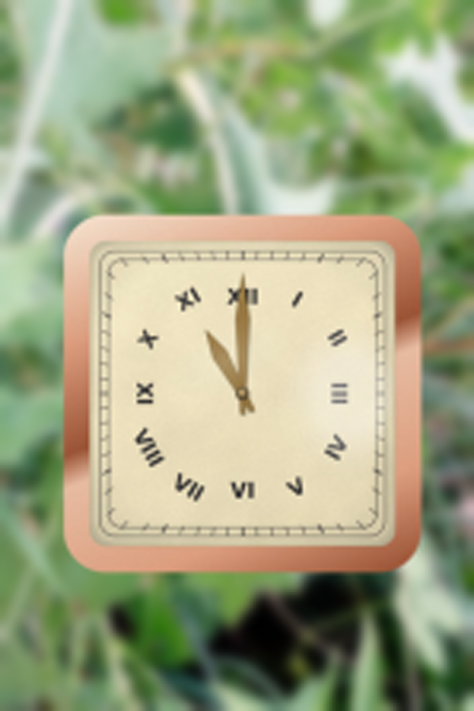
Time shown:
**11:00**
